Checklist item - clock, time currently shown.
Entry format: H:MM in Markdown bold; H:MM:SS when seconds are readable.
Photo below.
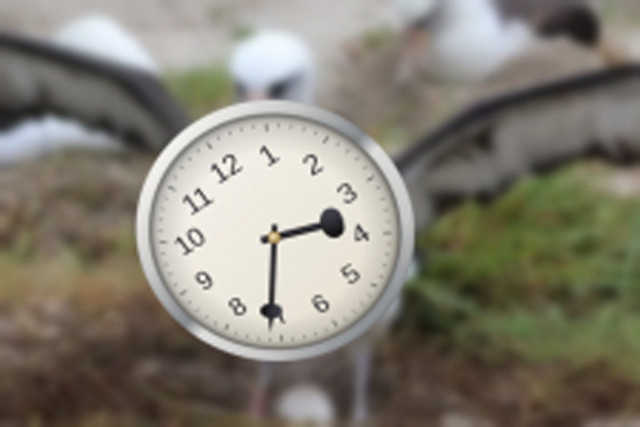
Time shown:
**3:36**
